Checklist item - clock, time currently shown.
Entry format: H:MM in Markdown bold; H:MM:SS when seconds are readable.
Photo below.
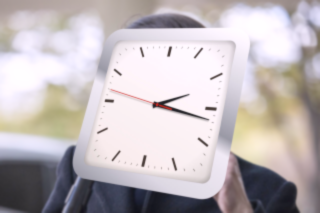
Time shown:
**2:16:47**
